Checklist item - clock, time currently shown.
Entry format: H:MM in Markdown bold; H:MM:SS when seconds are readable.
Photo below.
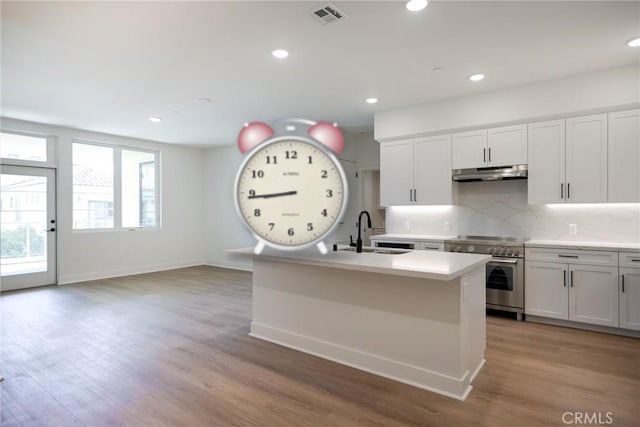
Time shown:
**8:44**
